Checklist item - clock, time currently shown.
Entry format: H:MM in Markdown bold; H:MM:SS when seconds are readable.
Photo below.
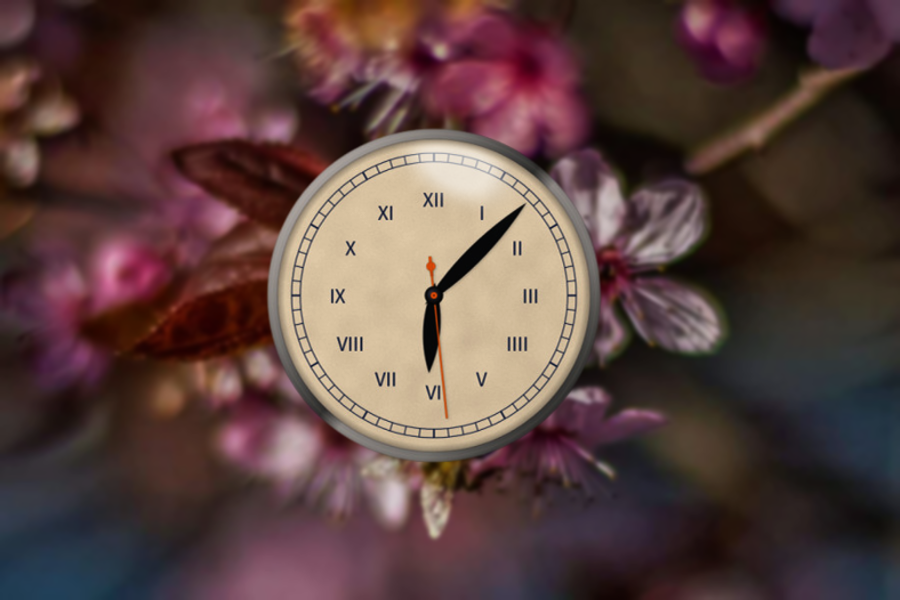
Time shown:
**6:07:29**
